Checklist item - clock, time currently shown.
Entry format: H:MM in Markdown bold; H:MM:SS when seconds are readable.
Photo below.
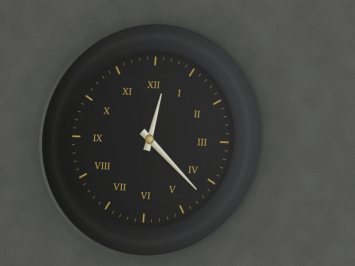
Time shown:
**12:22**
